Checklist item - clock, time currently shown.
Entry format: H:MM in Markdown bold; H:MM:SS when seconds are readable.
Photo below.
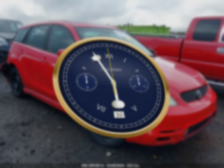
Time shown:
**5:56**
